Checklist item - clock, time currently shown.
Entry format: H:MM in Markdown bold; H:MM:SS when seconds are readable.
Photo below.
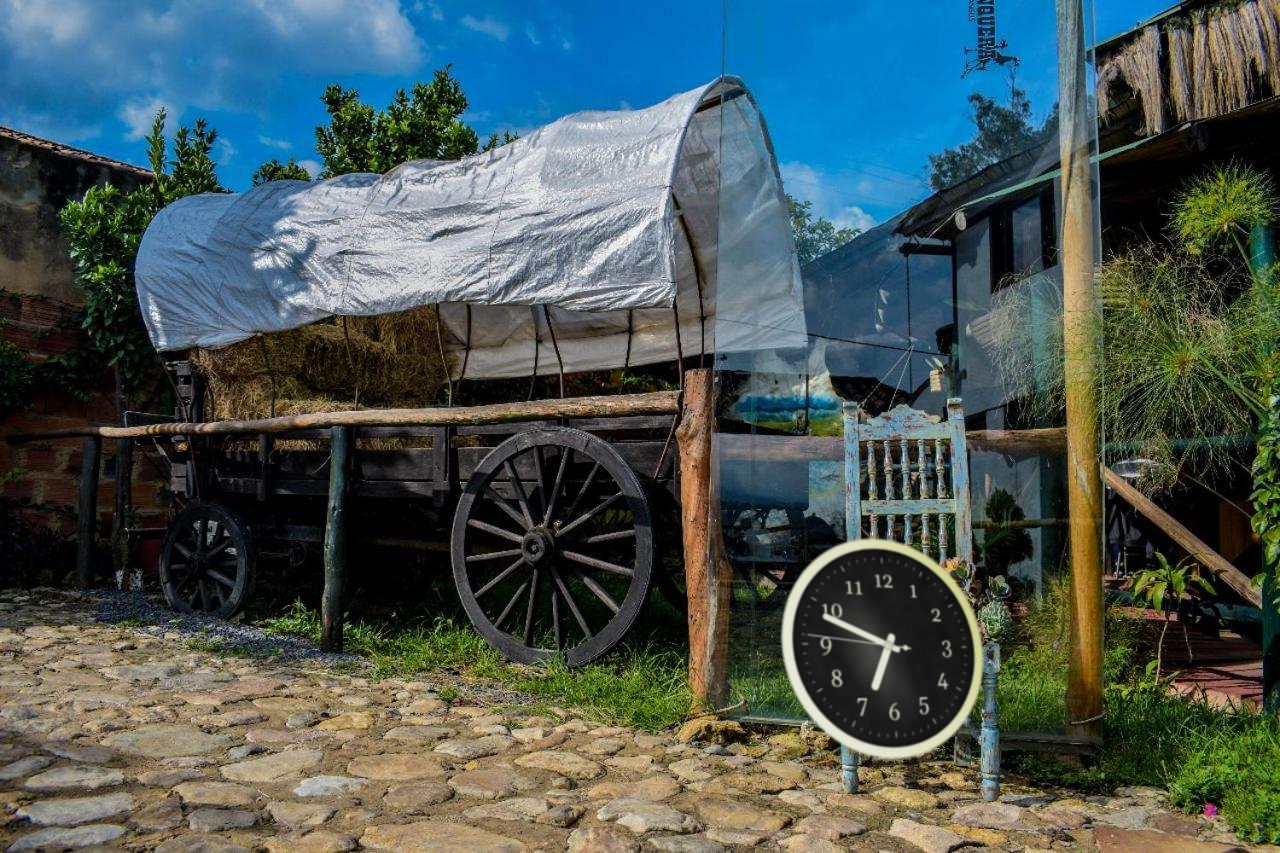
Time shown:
**6:48:46**
